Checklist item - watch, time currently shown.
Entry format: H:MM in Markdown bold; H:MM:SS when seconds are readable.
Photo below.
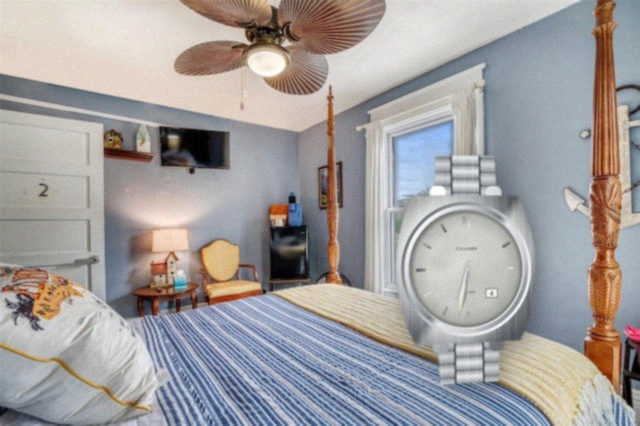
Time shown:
**6:32**
